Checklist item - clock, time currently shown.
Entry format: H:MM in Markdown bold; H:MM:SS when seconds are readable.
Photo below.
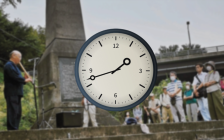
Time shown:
**1:42**
